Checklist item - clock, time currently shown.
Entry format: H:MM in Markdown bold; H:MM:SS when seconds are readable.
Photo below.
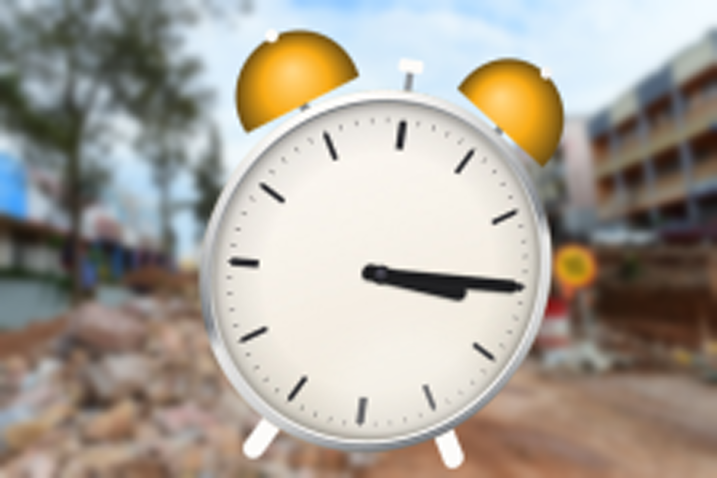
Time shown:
**3:15**
